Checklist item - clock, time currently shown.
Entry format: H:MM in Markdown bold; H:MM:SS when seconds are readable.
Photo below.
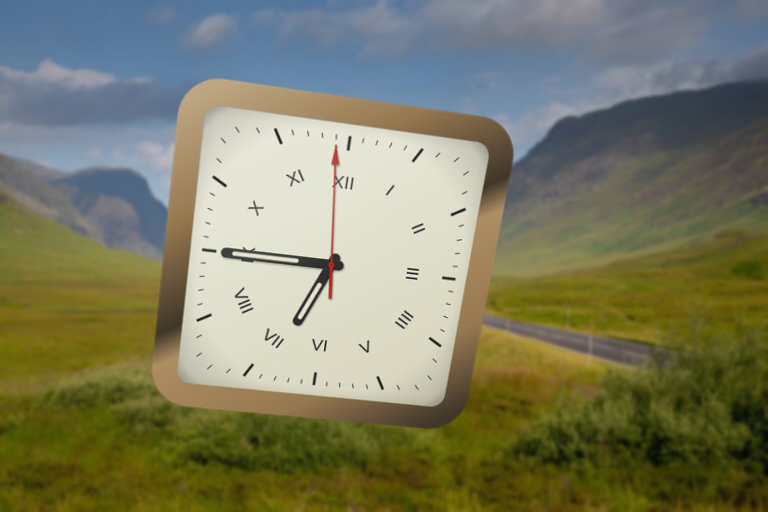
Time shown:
**6:44:59**
